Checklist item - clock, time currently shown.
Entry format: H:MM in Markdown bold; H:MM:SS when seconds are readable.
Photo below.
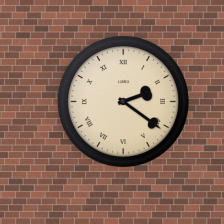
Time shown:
**2:21**
